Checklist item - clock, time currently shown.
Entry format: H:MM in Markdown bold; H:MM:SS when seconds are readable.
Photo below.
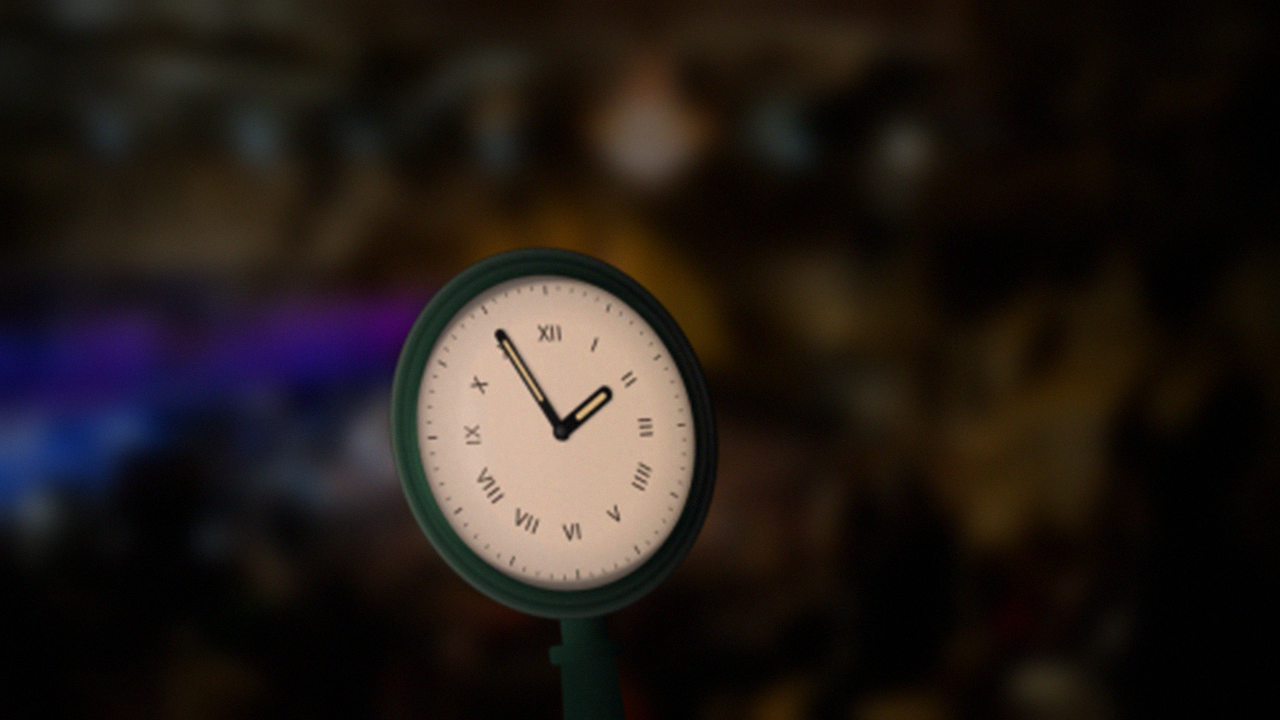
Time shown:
**1:55**
